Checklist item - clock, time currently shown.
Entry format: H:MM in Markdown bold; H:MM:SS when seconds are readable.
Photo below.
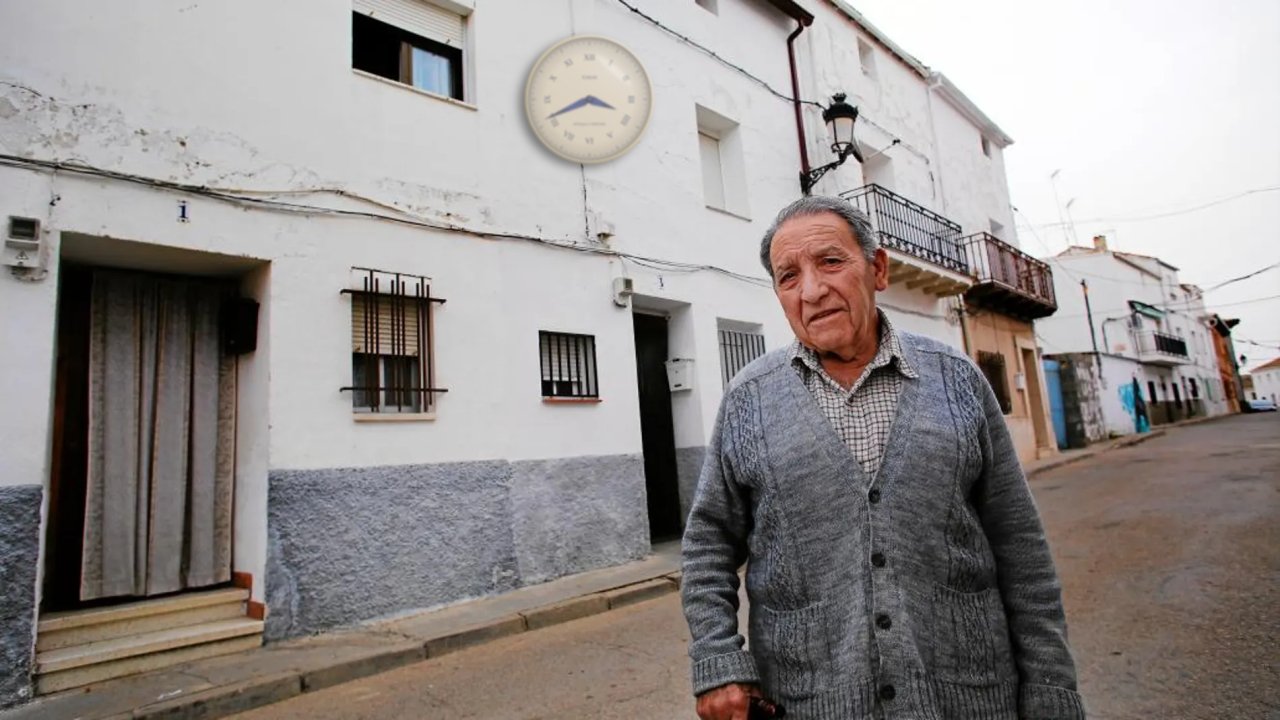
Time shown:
**3:41**
